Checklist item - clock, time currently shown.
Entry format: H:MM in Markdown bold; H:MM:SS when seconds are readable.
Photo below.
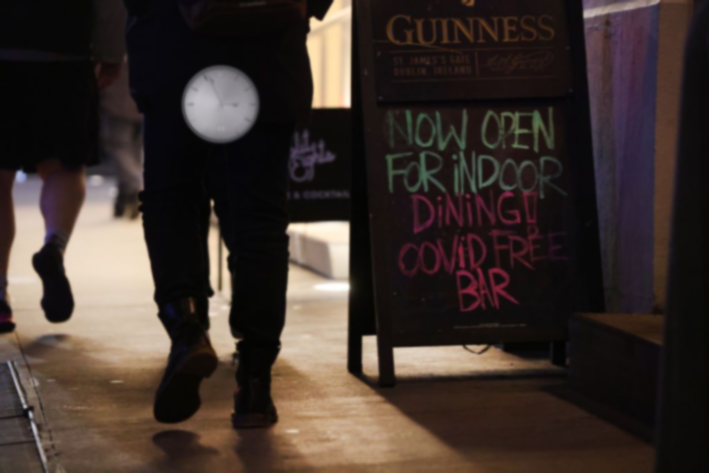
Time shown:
**2:56**
